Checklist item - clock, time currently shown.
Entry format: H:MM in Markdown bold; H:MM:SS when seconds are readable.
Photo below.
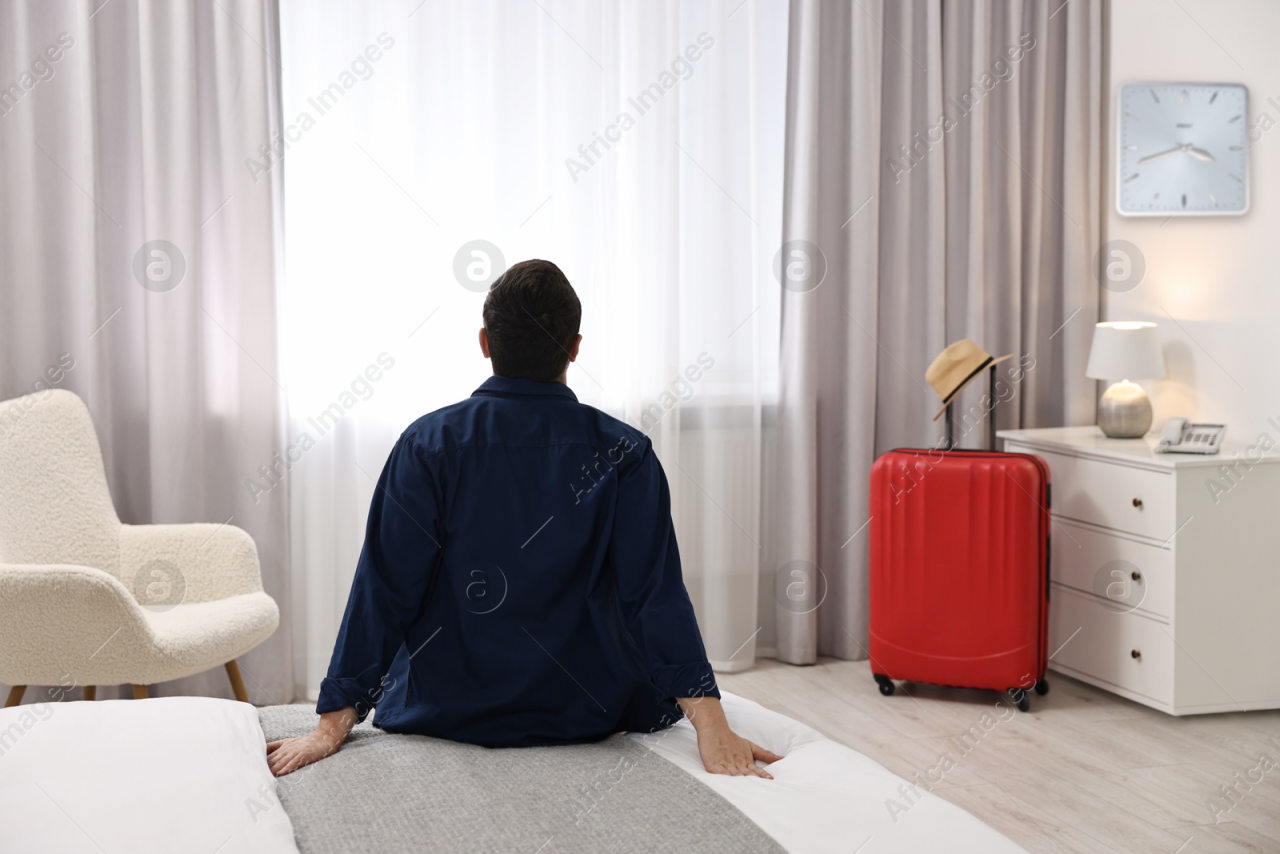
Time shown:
**3:42**
